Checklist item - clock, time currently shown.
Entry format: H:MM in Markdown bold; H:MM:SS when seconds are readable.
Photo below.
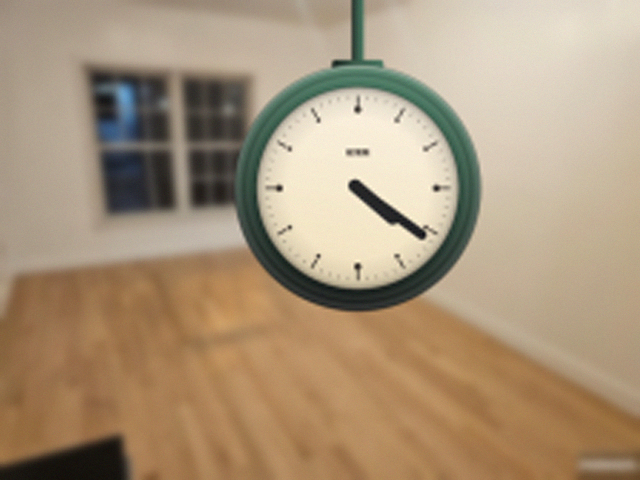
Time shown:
**4:21**
